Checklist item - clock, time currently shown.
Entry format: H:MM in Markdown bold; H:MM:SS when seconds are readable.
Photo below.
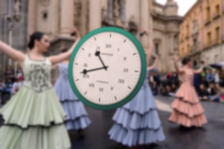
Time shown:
**10:42**
